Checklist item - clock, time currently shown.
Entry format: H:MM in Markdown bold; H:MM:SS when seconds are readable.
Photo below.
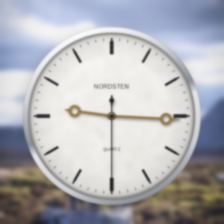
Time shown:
**9:15:30**
